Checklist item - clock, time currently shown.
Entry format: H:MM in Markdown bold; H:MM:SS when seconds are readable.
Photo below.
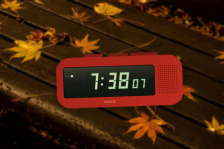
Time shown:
**7:38:07**
